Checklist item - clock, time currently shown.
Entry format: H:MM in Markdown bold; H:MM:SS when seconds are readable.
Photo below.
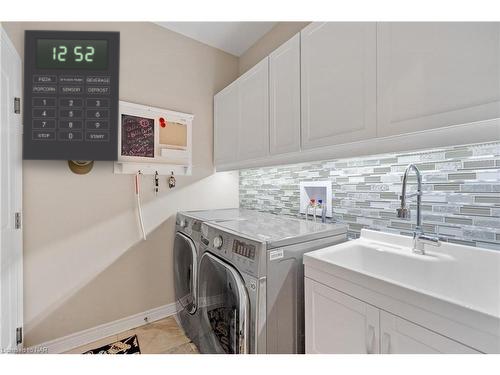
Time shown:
**12:52**
